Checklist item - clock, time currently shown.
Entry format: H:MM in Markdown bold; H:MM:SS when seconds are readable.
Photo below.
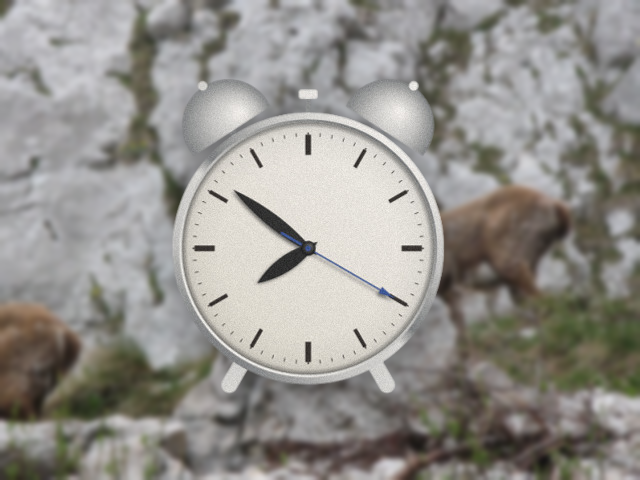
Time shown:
**7:51:20**
